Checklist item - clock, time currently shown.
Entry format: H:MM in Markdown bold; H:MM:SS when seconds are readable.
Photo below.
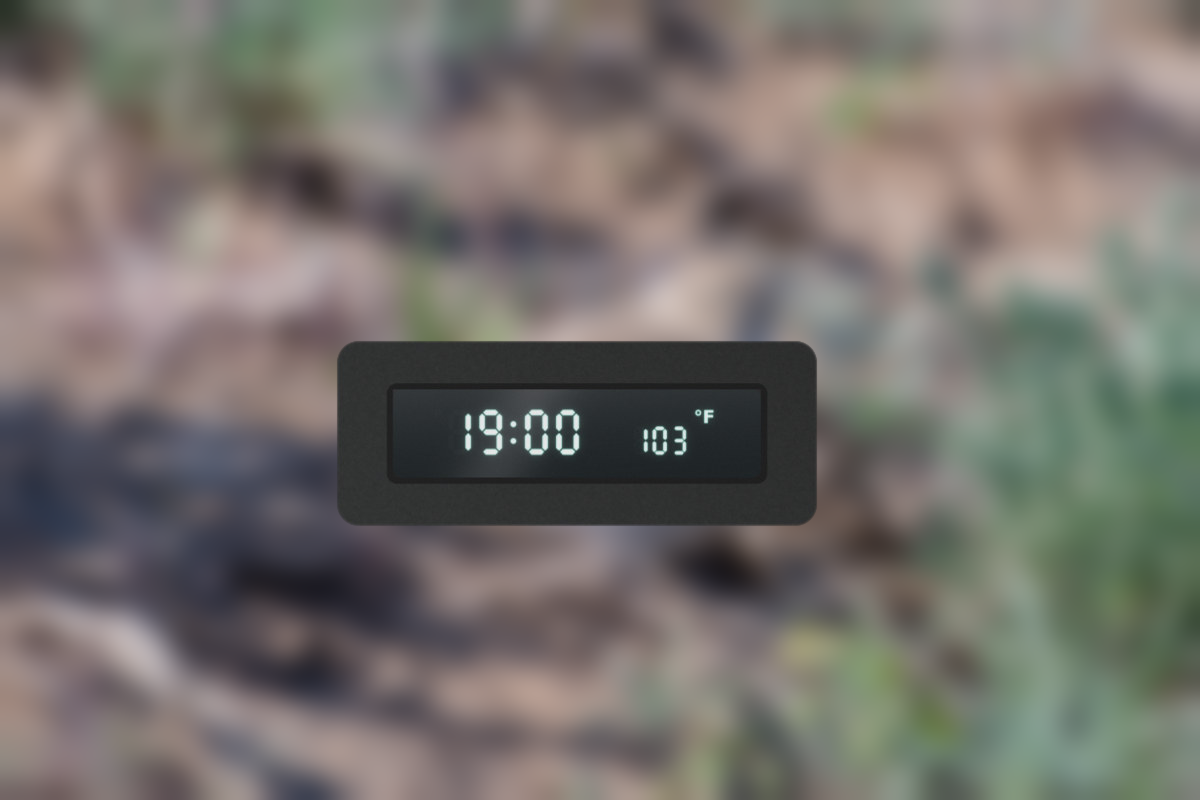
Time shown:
**19:00**
